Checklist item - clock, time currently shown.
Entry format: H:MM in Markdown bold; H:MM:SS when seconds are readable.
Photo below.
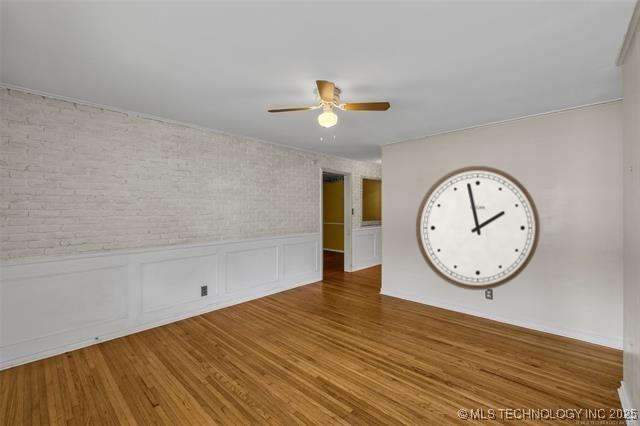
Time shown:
**1:58**
